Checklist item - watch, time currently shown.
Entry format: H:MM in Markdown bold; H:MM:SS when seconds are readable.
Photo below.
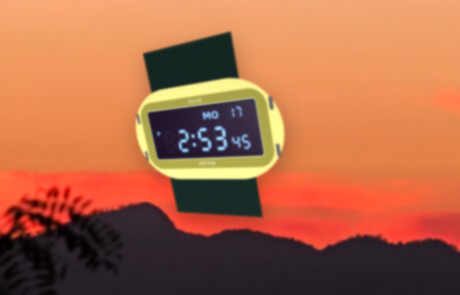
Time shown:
**2:53:45**
